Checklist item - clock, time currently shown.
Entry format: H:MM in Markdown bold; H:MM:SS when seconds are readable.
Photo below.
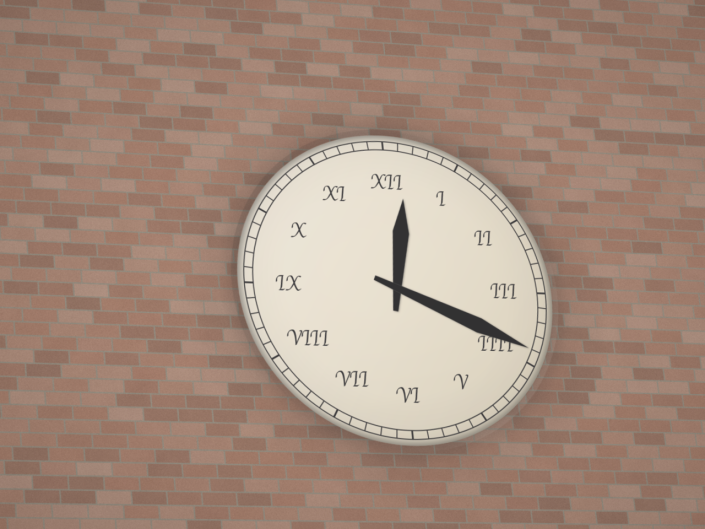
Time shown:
**12:19**
